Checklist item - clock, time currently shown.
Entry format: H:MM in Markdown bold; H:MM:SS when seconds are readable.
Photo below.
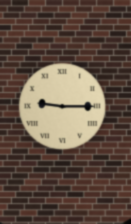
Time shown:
**9:15**
